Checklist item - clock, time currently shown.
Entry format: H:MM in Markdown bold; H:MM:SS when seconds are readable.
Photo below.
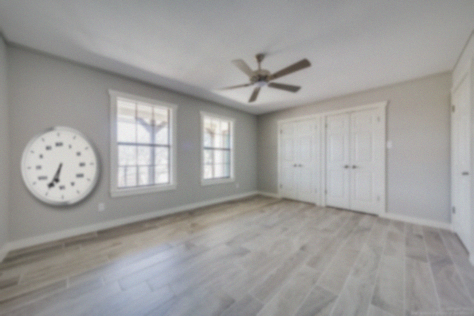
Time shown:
**6:35**
